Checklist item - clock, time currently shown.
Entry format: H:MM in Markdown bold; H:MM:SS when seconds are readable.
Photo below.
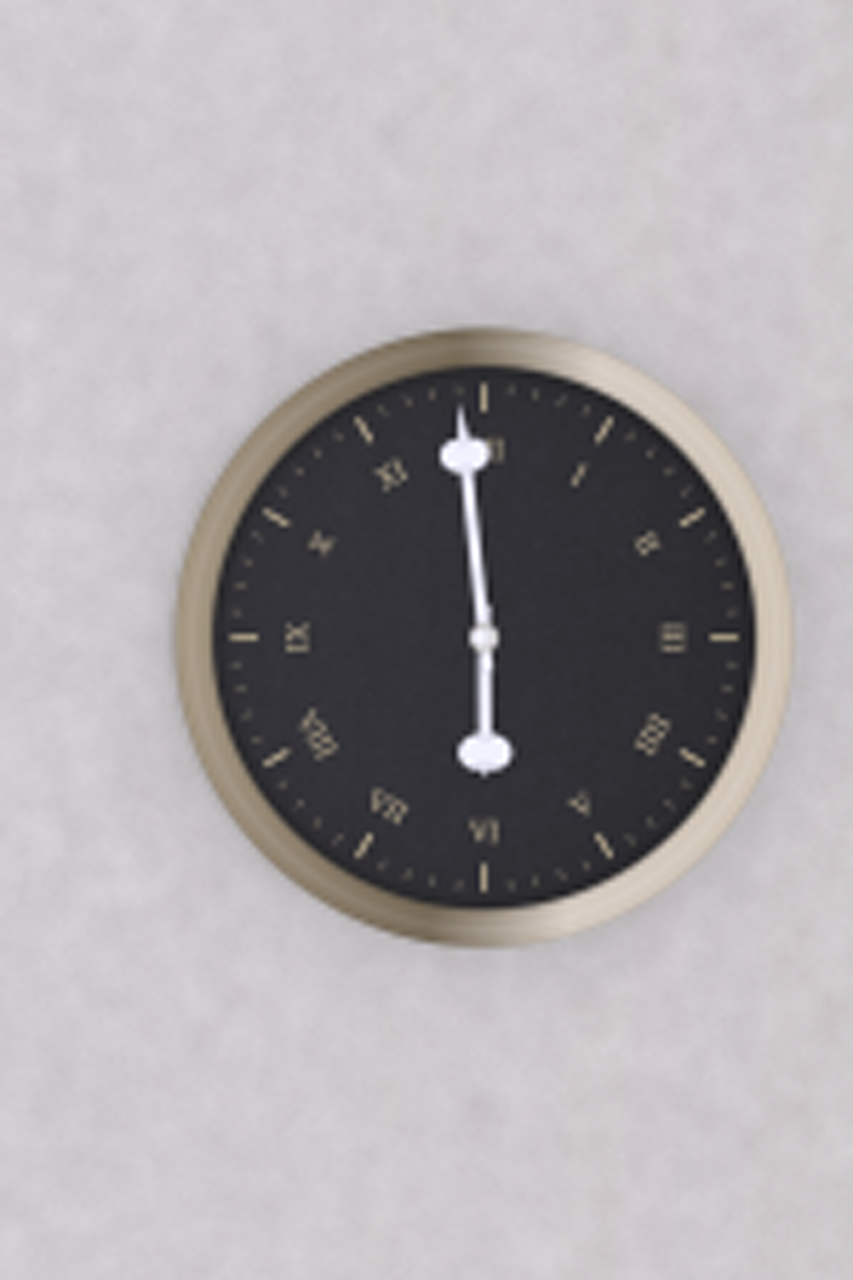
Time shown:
**5:59**
